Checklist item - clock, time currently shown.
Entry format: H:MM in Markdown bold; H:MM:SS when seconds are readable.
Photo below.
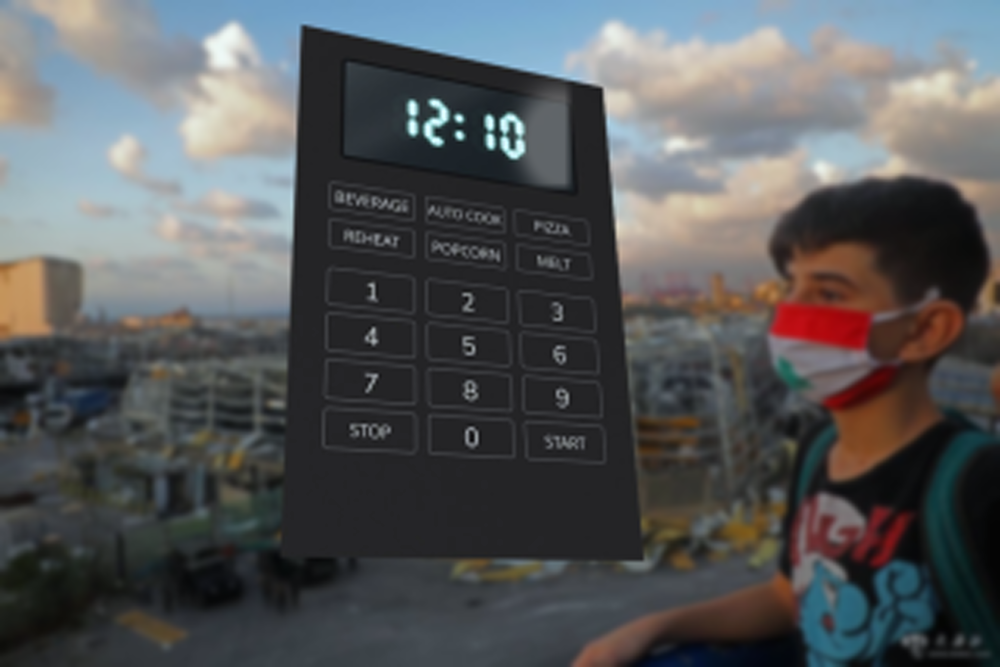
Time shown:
**12:10**
